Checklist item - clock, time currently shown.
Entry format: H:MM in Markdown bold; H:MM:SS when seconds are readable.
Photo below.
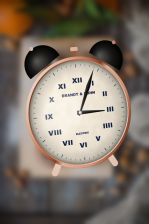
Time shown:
**3:04**
